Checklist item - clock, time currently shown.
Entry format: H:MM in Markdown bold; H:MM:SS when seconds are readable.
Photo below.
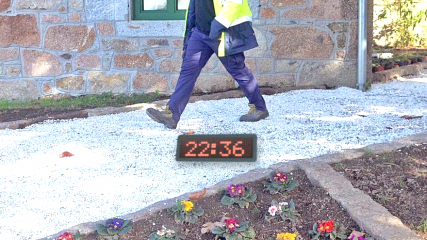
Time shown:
**22:36**
